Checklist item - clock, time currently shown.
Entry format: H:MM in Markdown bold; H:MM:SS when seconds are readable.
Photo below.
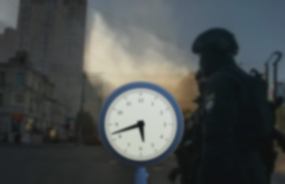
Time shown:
**5:42**
